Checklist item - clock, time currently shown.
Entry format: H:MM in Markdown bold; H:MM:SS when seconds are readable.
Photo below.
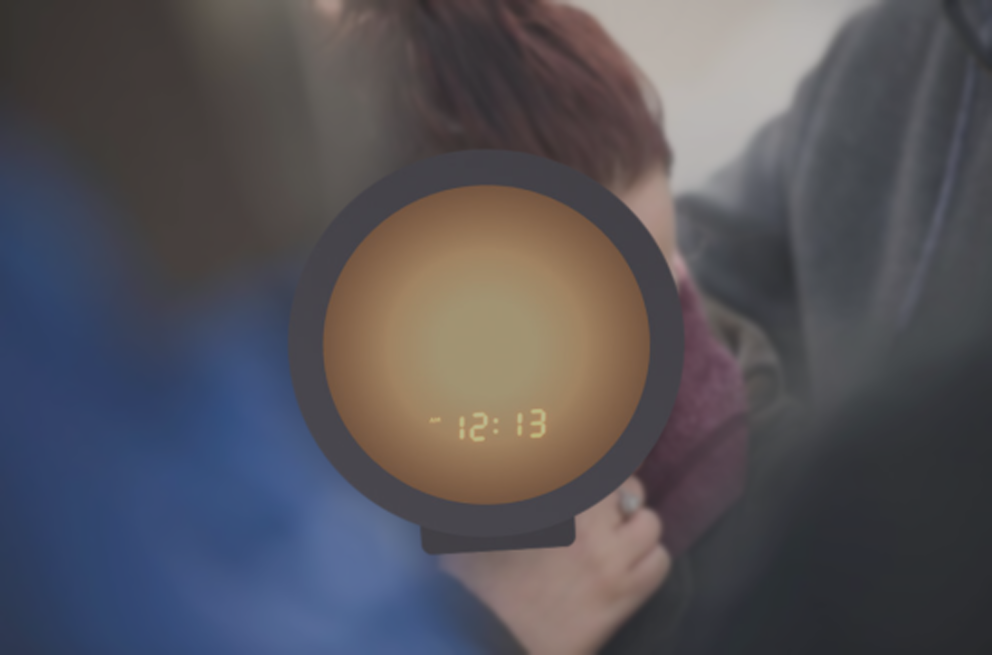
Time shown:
**12:13**
